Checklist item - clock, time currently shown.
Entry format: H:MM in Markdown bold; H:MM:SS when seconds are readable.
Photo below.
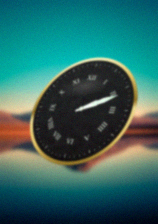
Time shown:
**2:11**
